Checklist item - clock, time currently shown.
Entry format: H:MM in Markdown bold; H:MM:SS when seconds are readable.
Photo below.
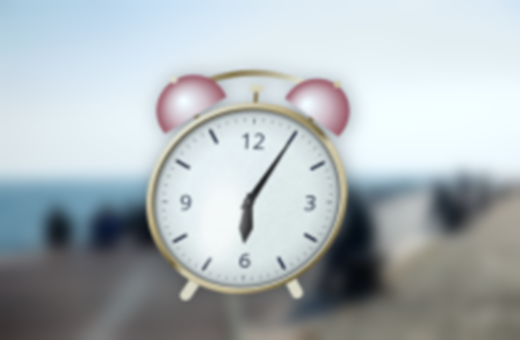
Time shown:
**6:05**
